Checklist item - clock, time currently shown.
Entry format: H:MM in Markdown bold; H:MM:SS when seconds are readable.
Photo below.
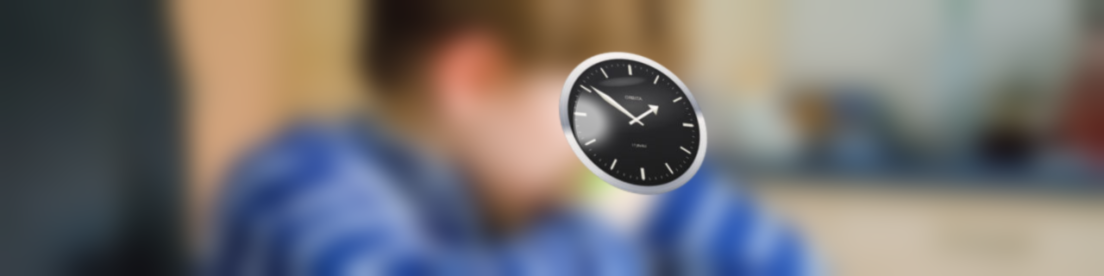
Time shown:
**1:51**
